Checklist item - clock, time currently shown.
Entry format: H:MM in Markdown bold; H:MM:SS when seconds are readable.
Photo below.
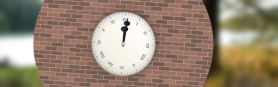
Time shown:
**12:01**
